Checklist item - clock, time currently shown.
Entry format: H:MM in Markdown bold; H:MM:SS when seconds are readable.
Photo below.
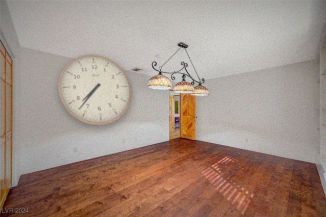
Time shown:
**7:37**
